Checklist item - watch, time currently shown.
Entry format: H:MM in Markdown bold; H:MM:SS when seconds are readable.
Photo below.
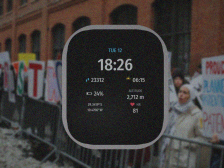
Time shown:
**18:26**
